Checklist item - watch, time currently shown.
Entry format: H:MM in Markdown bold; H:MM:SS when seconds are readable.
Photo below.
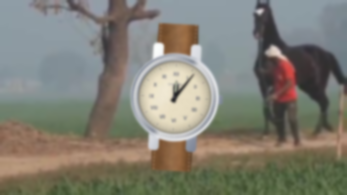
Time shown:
**12:06**
